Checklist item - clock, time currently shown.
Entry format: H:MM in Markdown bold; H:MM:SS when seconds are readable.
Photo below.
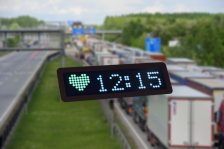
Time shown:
**12:15**
